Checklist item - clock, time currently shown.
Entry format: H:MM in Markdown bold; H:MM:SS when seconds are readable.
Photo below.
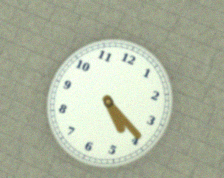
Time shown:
**4:19**
